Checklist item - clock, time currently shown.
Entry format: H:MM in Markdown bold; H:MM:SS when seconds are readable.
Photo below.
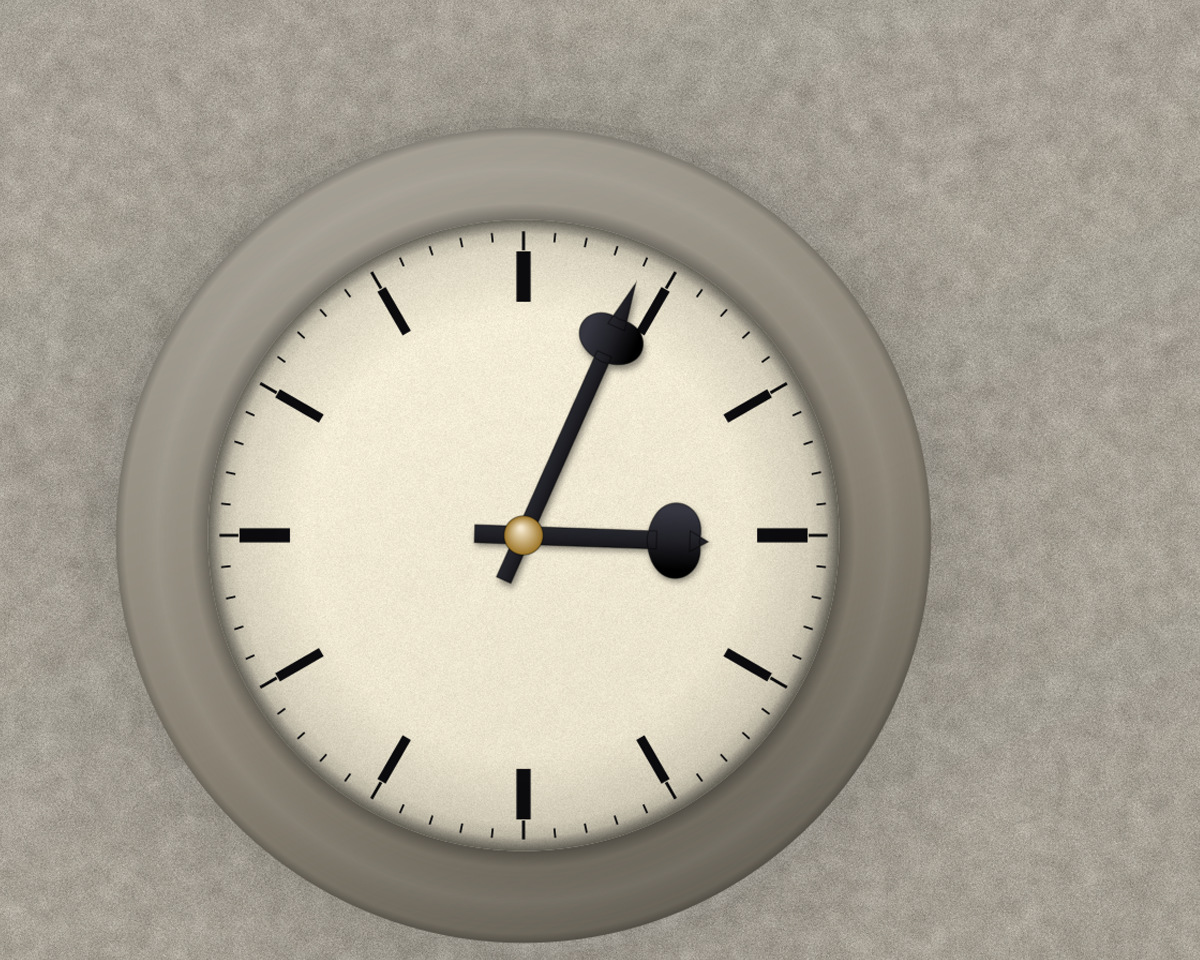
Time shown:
**3:04**
